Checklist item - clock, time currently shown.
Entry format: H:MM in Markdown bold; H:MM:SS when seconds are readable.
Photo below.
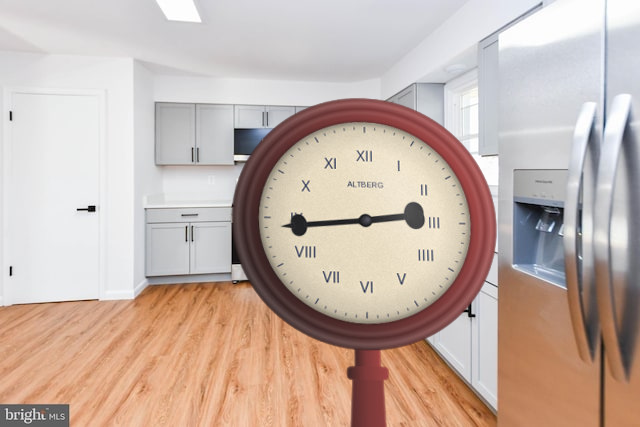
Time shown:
**2:44**
